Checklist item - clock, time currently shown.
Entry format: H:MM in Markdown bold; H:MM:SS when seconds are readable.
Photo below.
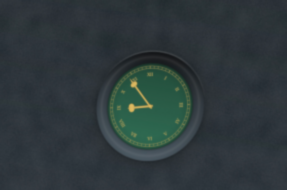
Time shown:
**8:54**
